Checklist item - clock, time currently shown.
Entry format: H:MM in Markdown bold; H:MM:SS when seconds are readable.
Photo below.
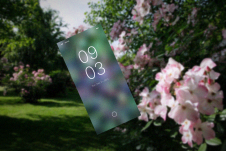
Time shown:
**9:03**
